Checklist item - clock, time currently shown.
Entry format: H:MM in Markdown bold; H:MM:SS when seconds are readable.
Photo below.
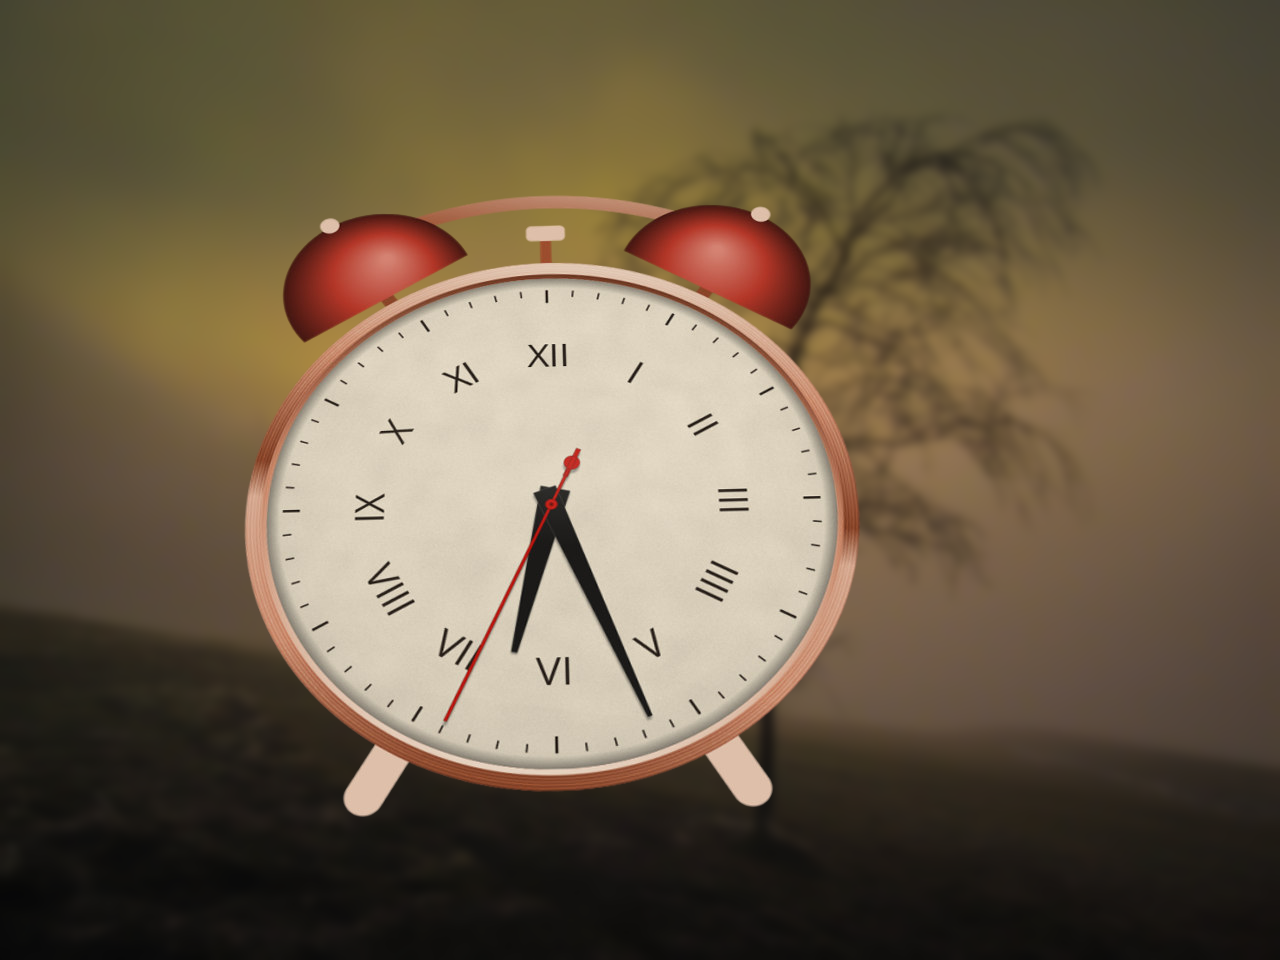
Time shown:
**6:26:34**
